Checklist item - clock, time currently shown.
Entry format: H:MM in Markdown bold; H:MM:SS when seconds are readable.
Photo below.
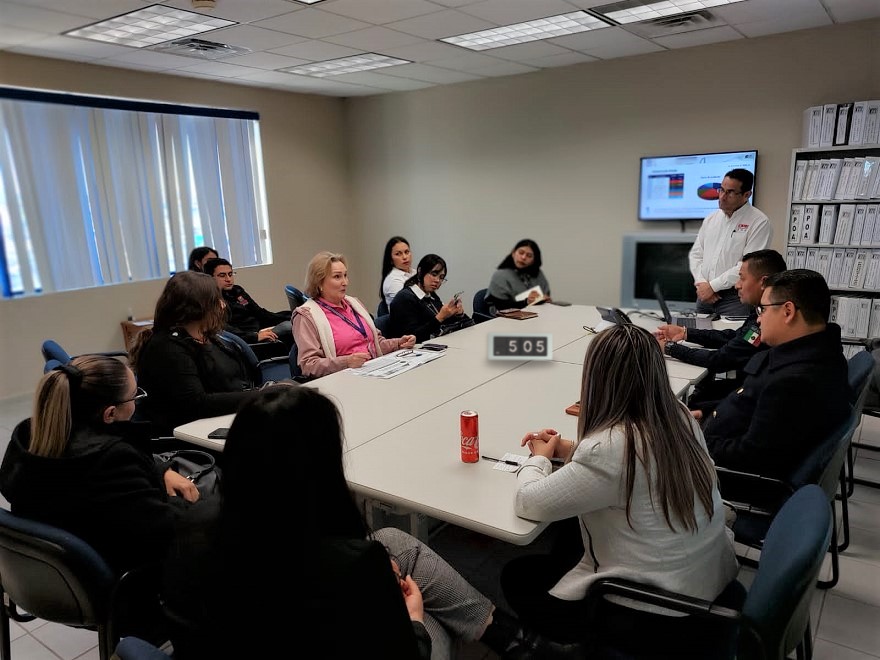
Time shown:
**5:05**
